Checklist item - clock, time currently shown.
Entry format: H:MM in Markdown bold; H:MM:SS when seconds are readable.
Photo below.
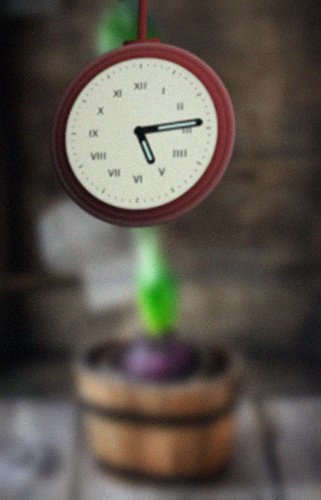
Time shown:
**5:14**
